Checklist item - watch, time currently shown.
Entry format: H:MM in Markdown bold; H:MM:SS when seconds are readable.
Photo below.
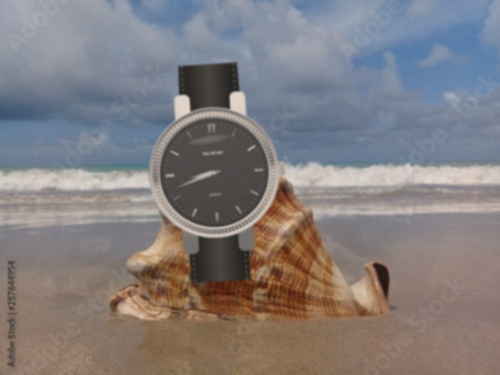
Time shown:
**8:42**
